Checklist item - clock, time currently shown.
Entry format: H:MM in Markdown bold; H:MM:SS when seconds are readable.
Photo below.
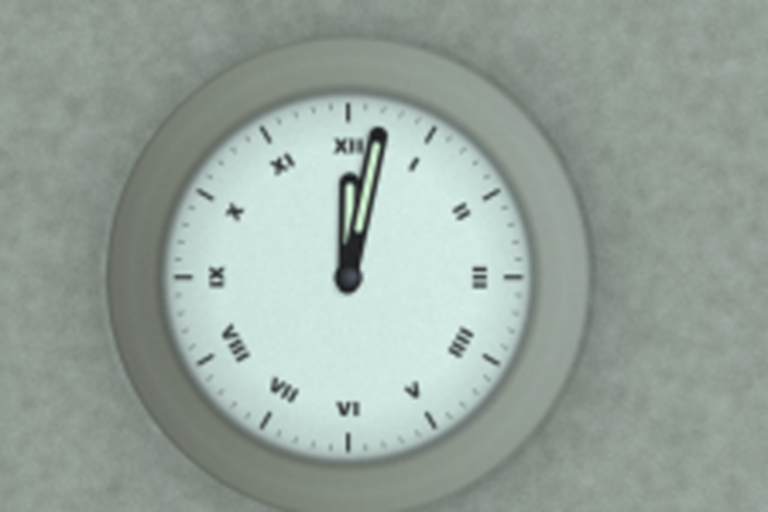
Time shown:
**12:02**
